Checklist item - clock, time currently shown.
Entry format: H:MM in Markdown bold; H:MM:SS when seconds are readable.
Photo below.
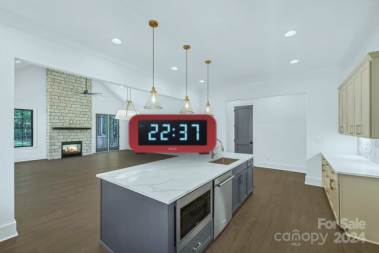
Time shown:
**22:37**
